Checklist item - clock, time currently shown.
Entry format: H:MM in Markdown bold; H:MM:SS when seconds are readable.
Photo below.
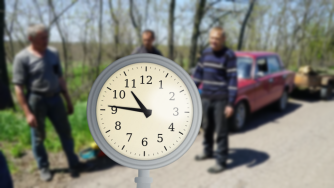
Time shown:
**10:46**
